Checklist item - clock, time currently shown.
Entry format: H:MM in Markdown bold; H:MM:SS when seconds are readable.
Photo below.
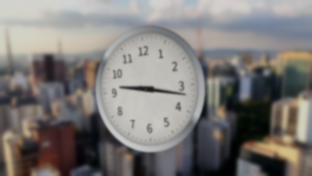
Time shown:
**9:17**
